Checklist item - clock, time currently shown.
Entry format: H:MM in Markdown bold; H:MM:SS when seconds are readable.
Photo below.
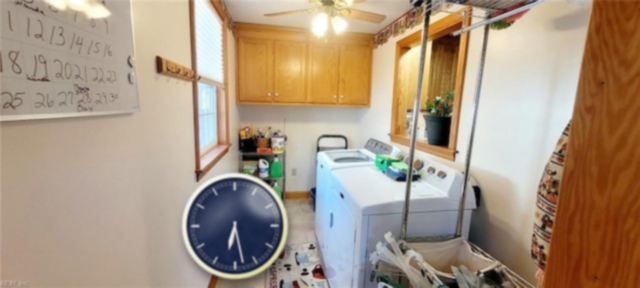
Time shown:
**6:28**
